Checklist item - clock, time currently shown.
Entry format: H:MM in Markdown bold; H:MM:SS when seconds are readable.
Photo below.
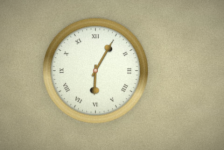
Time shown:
**6:05**
